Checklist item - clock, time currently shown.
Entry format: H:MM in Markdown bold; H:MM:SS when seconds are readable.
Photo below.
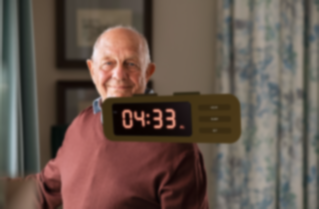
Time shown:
**4:33**
